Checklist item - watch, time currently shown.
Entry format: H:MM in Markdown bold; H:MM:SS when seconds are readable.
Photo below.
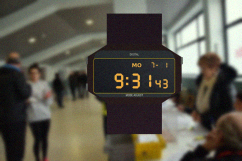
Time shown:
**9:31:43**
